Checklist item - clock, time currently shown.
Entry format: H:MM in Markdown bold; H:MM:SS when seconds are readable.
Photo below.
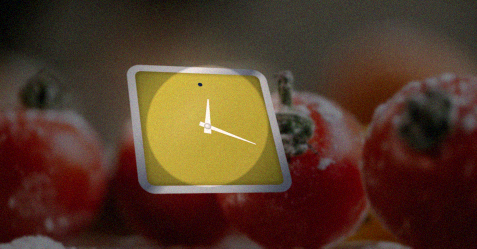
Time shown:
**12:19**
